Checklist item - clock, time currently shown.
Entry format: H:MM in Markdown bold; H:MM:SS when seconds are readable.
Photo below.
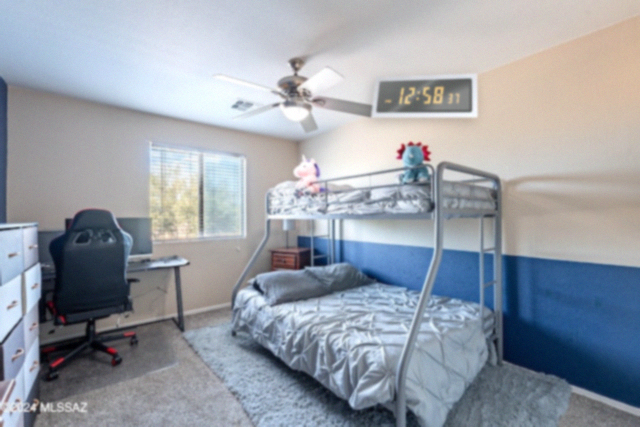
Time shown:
**12:58**
